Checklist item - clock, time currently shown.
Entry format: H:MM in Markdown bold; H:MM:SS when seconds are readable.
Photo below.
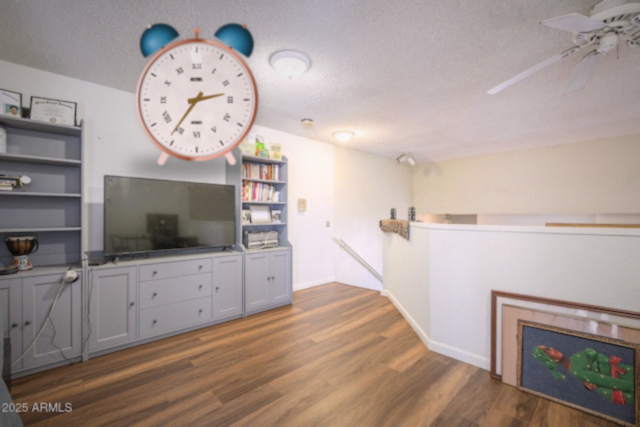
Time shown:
**2:36**
